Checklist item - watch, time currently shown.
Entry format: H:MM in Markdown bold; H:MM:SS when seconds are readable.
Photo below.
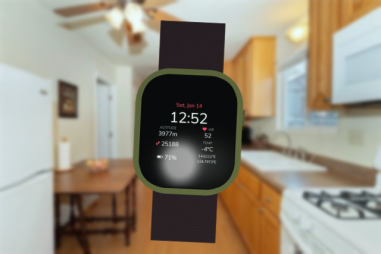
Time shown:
**12:52**
